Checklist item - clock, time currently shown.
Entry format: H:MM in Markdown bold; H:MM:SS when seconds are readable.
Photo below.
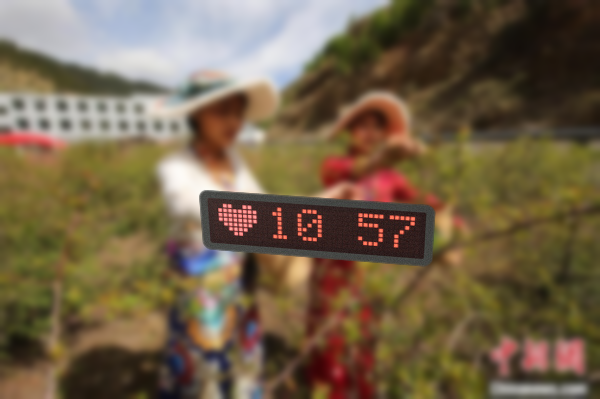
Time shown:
**10:57**
